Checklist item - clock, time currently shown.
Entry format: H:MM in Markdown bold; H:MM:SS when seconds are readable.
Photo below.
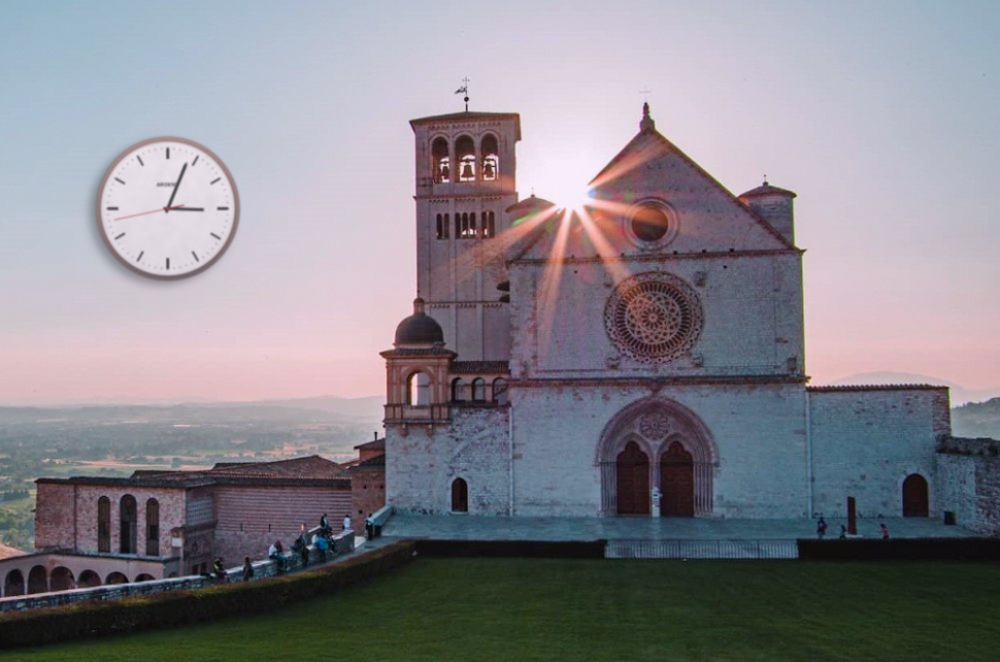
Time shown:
**3:03:43**
